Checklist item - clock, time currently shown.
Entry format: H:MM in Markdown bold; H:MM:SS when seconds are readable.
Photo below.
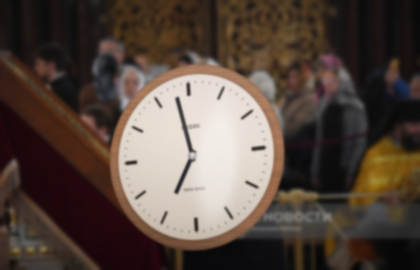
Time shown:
**6:58**
